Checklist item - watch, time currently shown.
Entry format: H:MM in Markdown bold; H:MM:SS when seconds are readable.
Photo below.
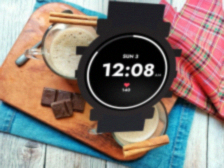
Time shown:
**12:08**
